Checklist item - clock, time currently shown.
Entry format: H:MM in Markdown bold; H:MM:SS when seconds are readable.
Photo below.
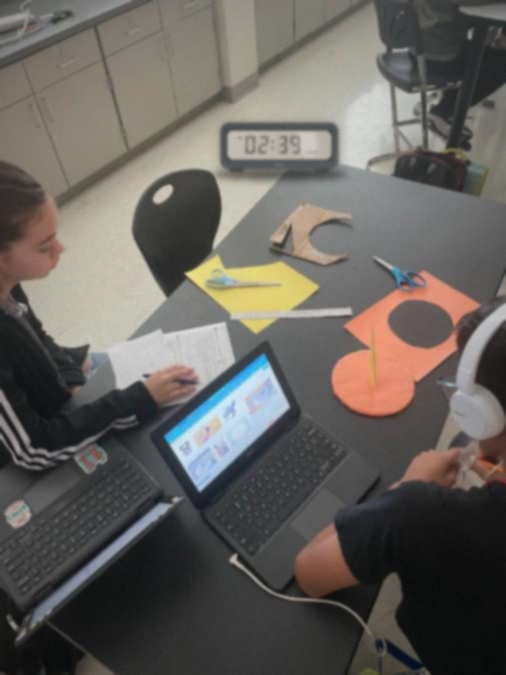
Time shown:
**2:39**
